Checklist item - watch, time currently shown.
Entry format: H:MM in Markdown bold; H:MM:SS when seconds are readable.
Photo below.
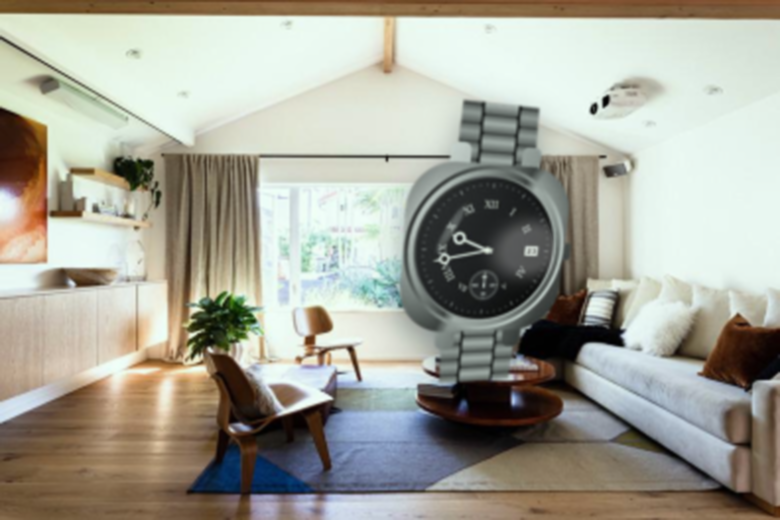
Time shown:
**9:43**
